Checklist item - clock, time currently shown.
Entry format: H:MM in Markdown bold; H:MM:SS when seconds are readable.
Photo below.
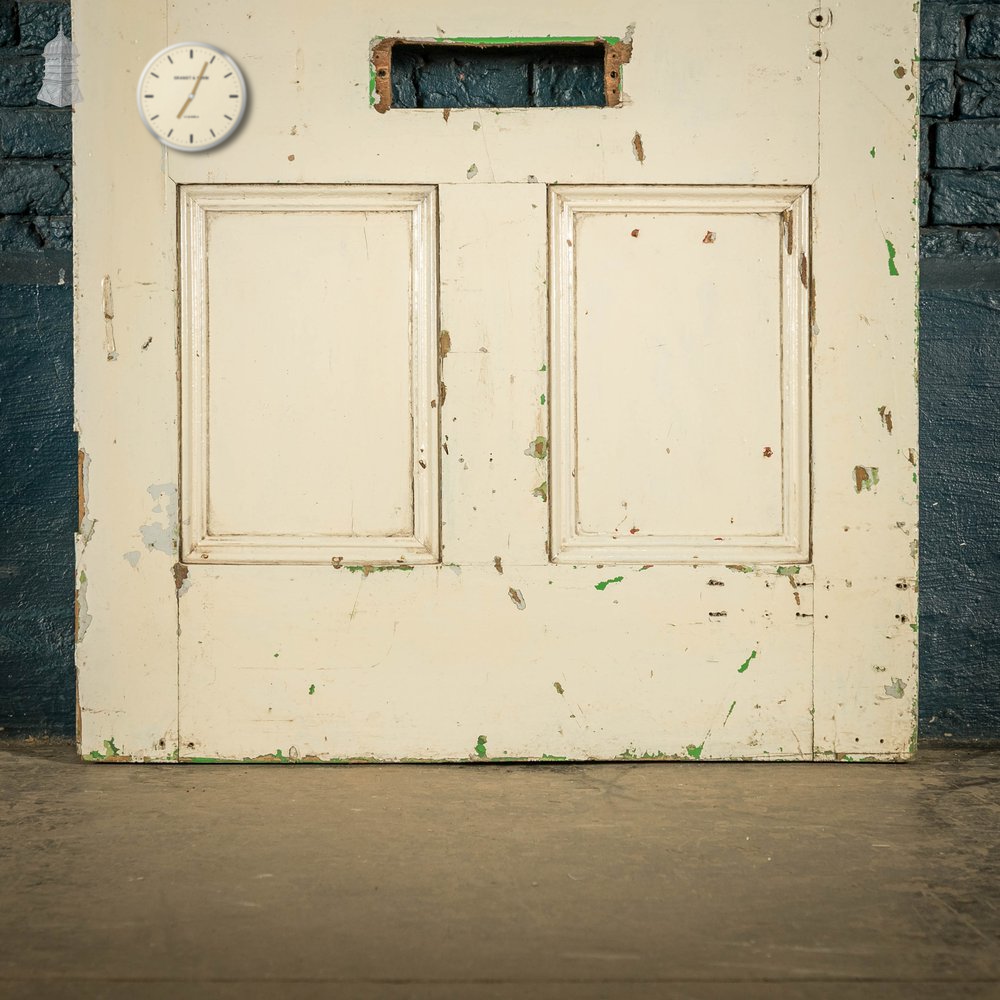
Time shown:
**7:04**
